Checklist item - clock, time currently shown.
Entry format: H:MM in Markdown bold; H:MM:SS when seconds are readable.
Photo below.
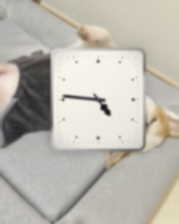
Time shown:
**4:46**
